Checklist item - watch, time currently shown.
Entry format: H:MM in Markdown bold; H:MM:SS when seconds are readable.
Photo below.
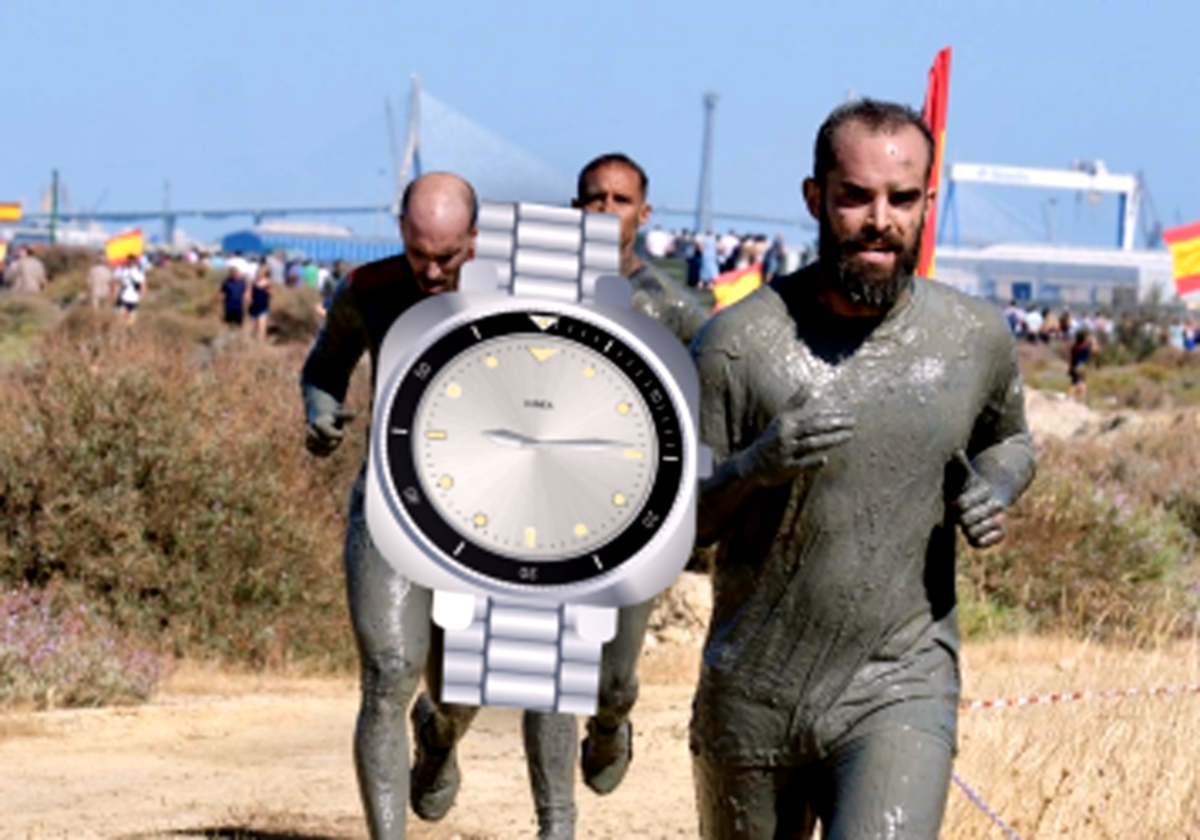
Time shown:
**9:14**
